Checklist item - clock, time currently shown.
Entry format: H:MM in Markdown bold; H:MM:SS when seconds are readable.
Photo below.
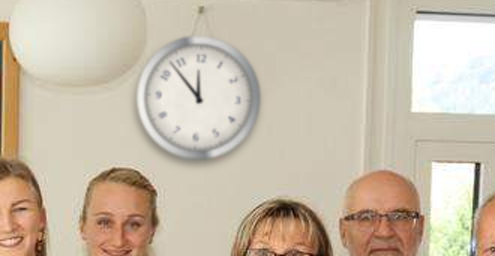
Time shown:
**11:53**
